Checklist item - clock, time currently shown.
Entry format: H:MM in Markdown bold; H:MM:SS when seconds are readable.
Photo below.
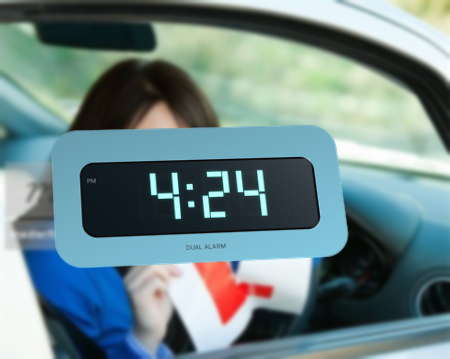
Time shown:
**4:24**
